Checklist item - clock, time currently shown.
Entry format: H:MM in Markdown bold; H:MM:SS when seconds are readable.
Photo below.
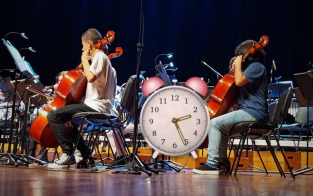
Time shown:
**2:26**
